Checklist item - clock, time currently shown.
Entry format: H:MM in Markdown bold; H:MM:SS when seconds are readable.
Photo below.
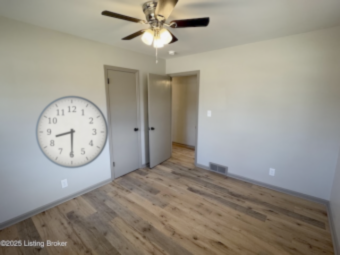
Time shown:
**8:30**
